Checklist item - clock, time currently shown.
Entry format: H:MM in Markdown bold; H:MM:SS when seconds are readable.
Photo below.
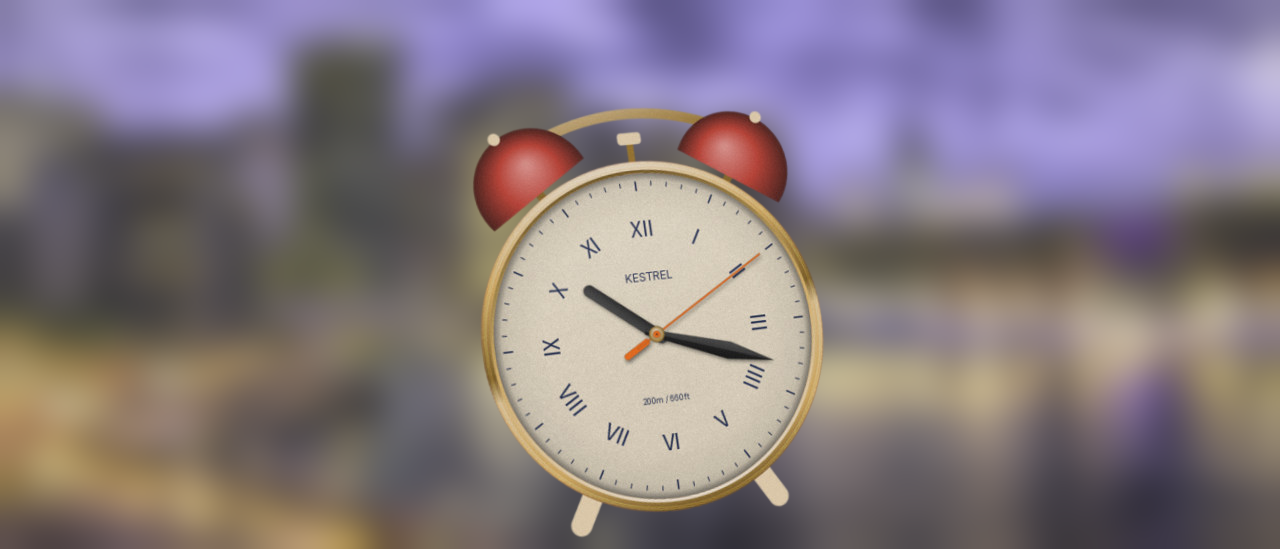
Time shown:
**10:18:10**
